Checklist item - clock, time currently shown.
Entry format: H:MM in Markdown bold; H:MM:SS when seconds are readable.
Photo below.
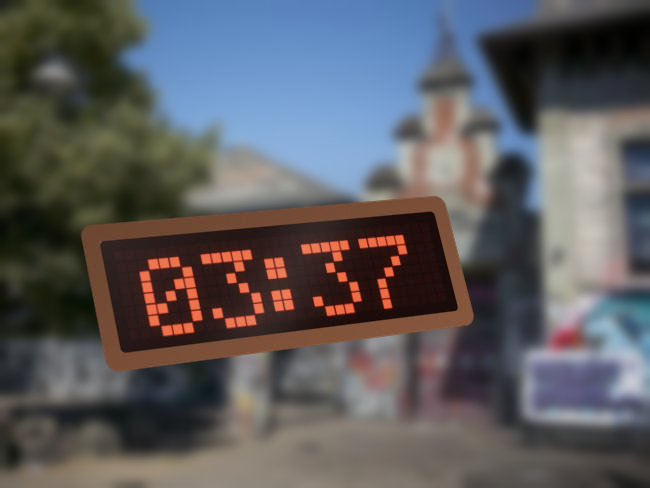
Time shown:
**3:37**
